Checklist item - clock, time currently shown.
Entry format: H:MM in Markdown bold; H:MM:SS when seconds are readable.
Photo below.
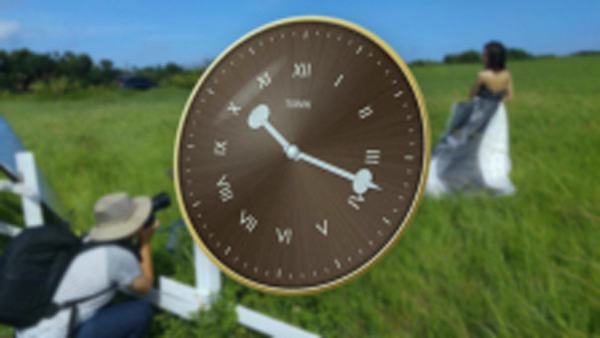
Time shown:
**10:18**
